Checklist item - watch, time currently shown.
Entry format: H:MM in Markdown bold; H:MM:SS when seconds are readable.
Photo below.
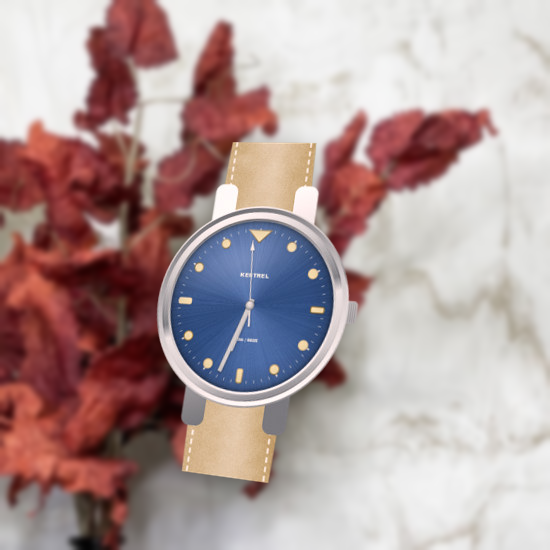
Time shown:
**6:32:59**
